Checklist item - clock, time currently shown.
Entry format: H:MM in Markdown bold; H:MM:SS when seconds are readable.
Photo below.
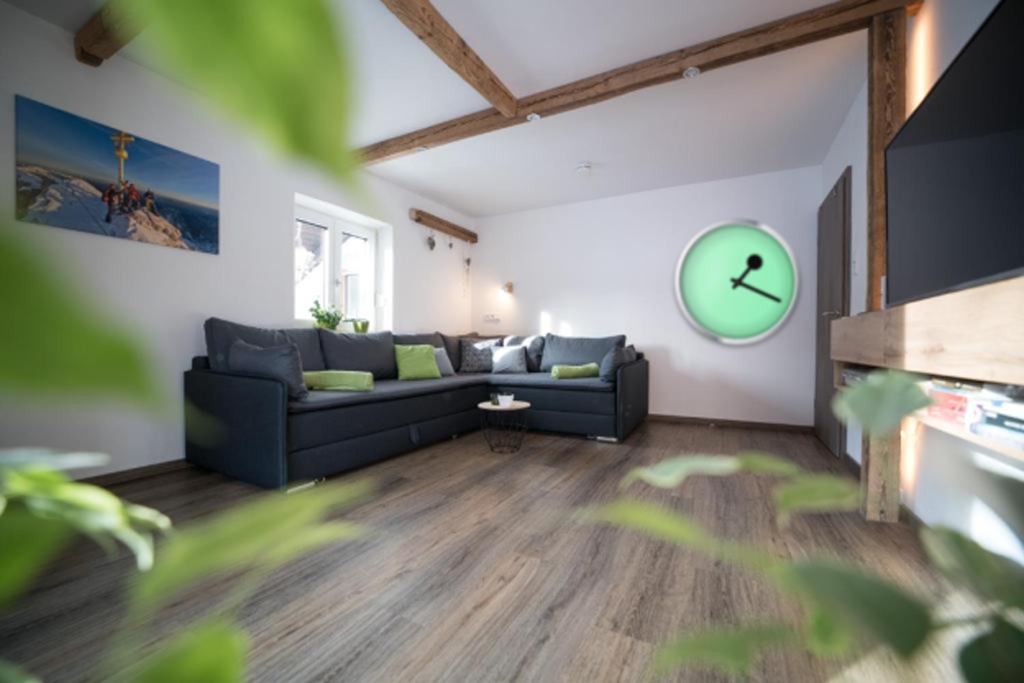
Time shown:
**1:19**
